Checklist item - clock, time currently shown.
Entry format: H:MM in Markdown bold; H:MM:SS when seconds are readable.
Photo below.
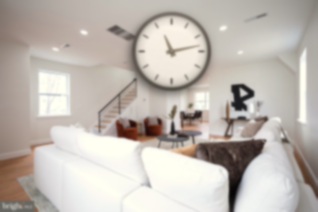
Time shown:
**11:13**
